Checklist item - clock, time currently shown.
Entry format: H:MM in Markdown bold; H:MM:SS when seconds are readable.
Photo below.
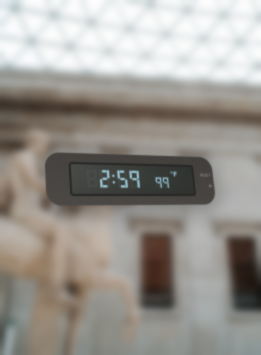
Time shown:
**2:59**
